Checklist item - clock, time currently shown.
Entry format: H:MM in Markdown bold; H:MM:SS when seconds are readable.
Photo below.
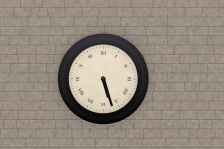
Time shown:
**5:27**
